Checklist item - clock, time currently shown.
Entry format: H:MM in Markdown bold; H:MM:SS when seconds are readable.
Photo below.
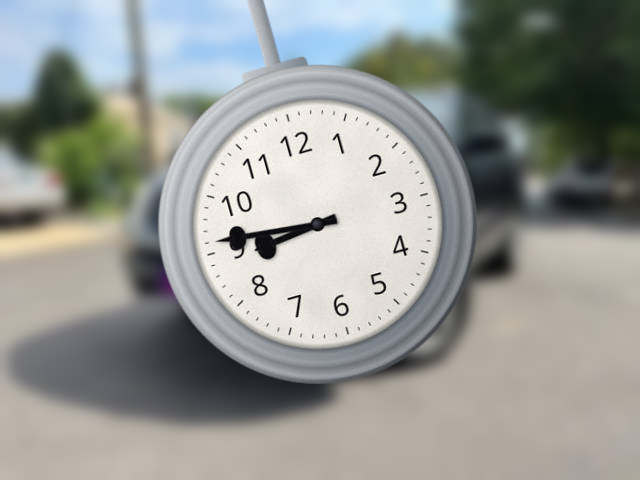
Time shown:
**8:46**
